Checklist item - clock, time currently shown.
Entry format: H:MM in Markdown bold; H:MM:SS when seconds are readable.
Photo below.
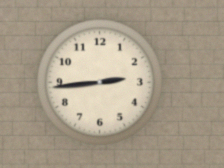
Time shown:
**2:44**
